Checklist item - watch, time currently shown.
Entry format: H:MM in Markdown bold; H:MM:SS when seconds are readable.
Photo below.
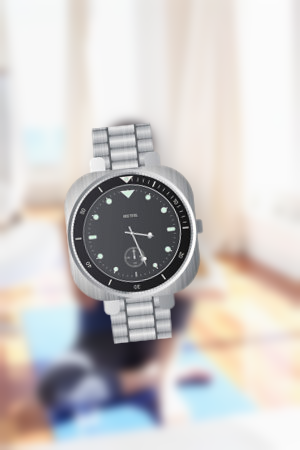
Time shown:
**3:27**
